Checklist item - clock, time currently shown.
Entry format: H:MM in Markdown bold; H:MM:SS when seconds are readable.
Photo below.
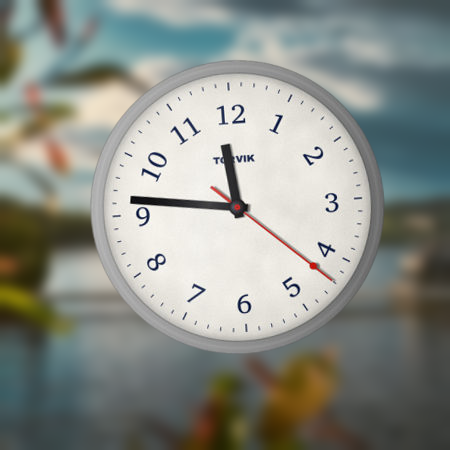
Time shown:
**11:46:22**
